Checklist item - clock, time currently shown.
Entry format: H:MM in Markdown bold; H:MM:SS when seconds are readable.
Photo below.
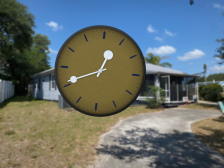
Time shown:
**12:41**
